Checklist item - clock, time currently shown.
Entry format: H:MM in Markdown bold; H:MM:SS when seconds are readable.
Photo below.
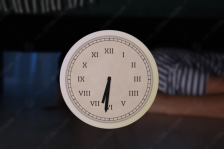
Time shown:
**6:31**
